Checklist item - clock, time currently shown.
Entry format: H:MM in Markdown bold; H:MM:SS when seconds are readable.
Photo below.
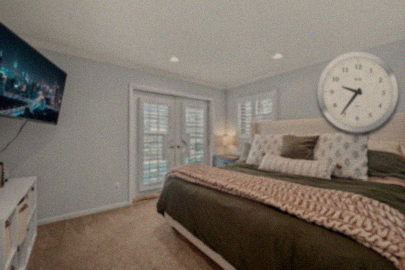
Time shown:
**9:36**
